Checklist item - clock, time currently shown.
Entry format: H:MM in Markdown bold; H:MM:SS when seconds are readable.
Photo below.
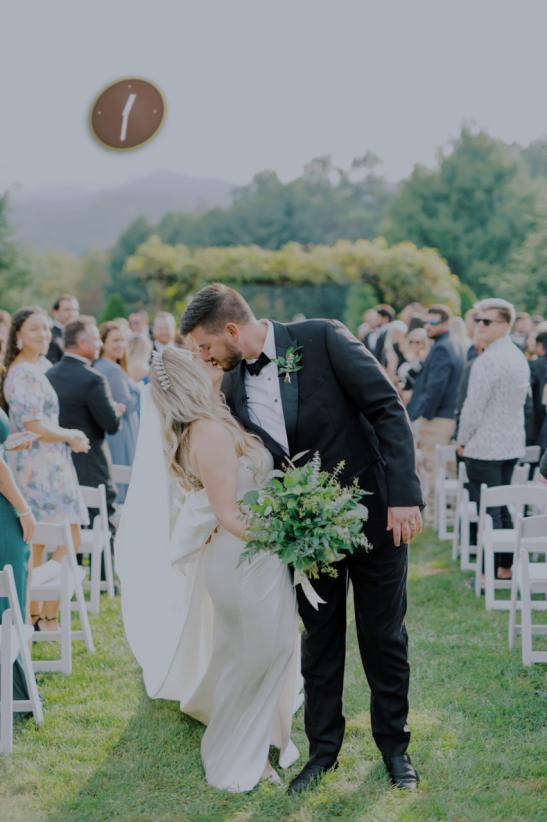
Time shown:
**12:30**
